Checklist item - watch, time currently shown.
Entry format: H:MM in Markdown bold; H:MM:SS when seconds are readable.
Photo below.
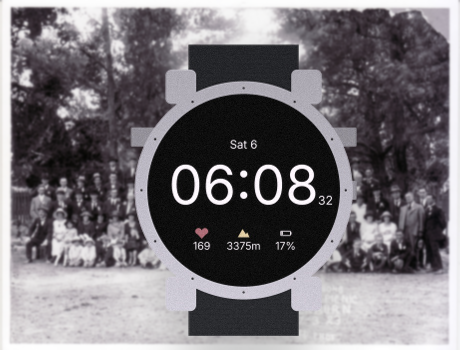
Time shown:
**6:08:32**
